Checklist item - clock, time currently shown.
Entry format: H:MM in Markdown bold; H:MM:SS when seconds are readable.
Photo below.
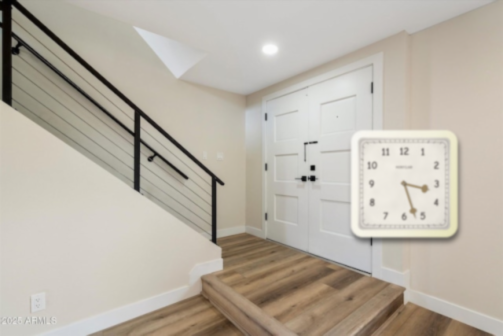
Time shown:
**3:27**
